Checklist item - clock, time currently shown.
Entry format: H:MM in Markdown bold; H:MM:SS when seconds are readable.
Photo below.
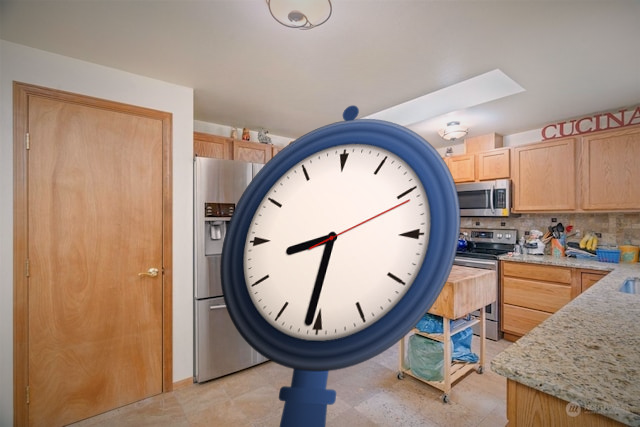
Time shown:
**8:31:11**
